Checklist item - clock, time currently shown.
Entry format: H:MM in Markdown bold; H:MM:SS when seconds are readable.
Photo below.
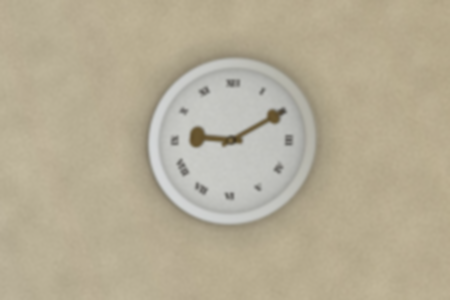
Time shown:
**9:10**
